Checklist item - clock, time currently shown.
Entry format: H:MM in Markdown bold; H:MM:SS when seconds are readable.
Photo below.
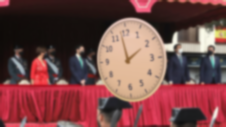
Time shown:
**1:58**
